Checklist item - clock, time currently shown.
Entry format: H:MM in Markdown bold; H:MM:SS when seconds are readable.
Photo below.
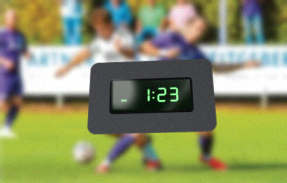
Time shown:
**1:23**
